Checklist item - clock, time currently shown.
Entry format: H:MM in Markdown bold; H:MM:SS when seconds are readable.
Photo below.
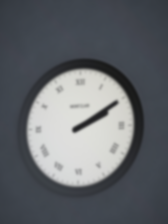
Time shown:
**2:10**
